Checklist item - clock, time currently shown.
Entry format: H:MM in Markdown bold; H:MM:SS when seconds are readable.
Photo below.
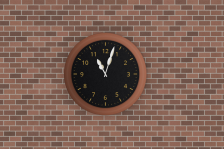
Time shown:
**11:03**
